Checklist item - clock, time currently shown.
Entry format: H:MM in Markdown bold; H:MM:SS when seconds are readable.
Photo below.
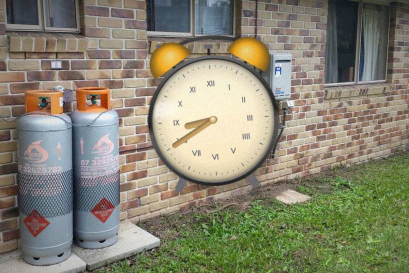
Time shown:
**8:40**
